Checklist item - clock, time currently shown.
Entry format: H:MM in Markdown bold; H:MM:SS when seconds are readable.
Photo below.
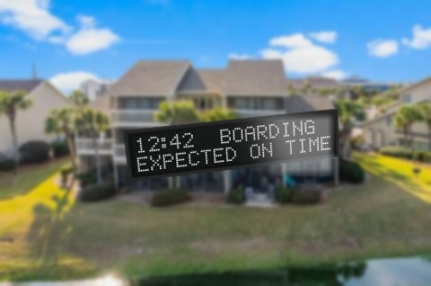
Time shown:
**12:42**
